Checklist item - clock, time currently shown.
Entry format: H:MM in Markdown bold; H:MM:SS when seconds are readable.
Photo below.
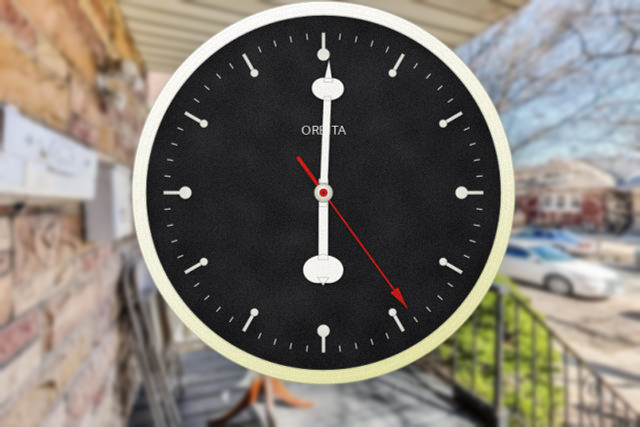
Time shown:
**6:00:24**
